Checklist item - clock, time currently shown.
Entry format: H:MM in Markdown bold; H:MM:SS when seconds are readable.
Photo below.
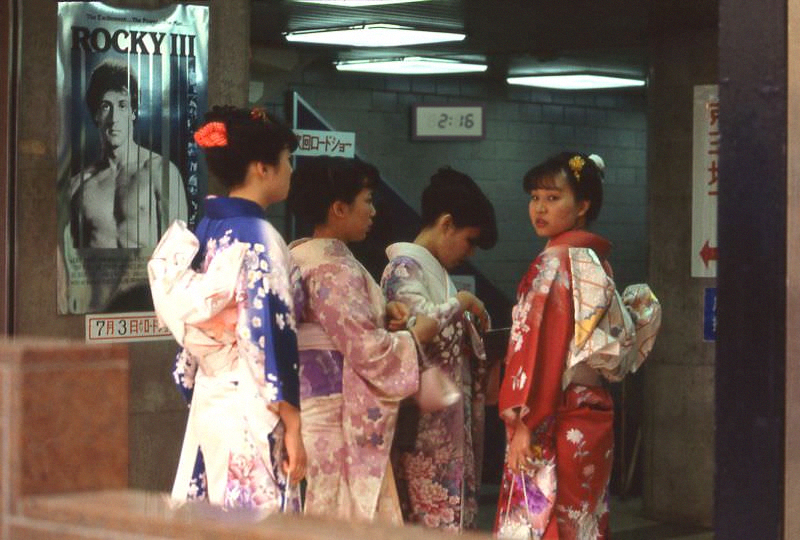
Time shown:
**2:16**
